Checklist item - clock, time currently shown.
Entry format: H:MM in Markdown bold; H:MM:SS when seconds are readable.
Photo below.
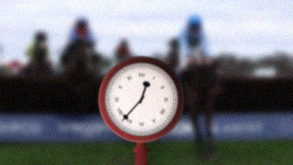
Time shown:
**12:37**
